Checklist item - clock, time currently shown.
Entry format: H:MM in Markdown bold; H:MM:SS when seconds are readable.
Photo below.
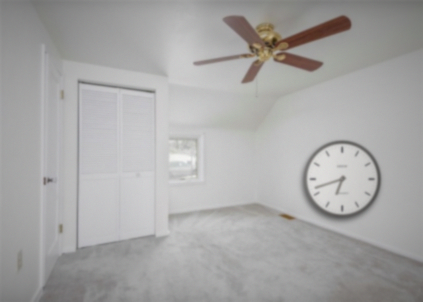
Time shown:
**6:42**
